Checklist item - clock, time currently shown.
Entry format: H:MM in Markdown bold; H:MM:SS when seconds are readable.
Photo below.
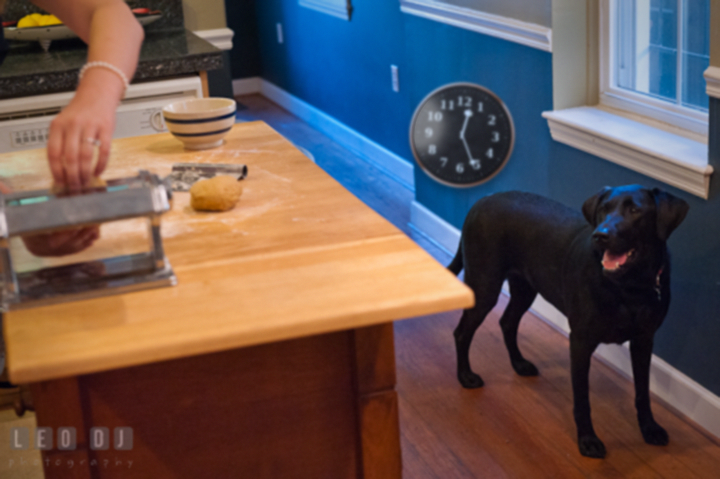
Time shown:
**12:26**
